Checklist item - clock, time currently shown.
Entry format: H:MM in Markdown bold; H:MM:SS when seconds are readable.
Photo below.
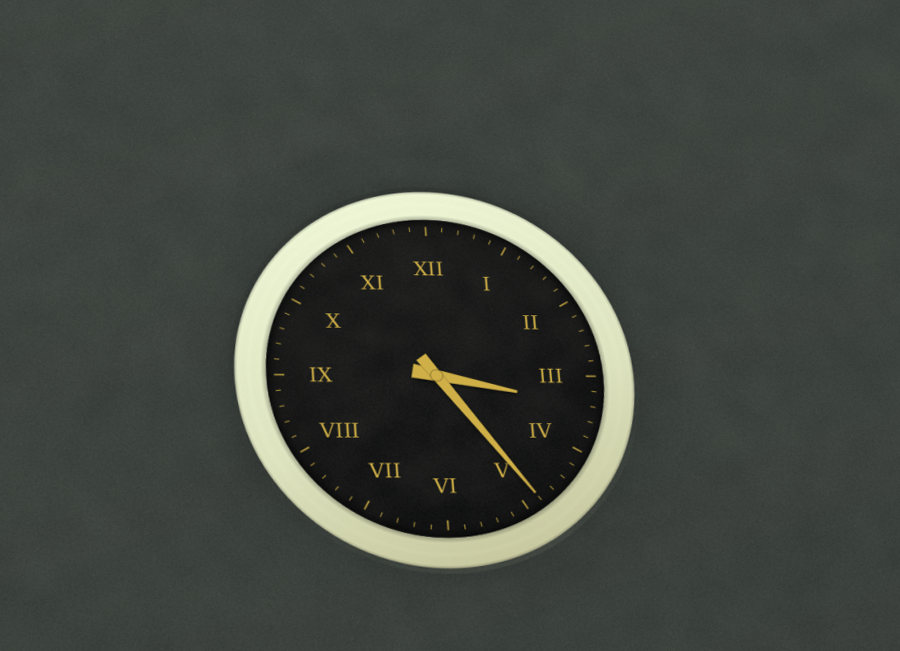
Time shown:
**3:24**
